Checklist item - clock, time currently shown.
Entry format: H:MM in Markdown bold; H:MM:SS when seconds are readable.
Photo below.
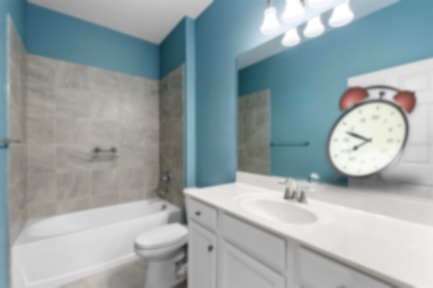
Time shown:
**7:48**
